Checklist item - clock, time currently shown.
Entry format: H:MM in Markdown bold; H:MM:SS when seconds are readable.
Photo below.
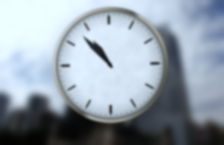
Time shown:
**10:53**
